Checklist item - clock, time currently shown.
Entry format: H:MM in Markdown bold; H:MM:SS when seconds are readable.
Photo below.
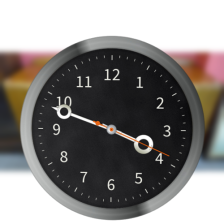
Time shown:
**3:48:19**
